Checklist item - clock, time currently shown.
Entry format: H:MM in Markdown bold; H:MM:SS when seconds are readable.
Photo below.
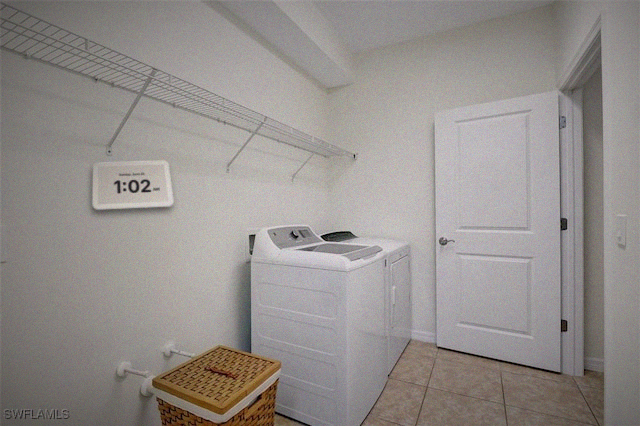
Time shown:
**1:02**
